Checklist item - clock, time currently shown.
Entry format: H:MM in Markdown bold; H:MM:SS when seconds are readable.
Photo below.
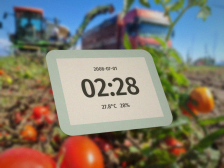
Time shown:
**2:28**
